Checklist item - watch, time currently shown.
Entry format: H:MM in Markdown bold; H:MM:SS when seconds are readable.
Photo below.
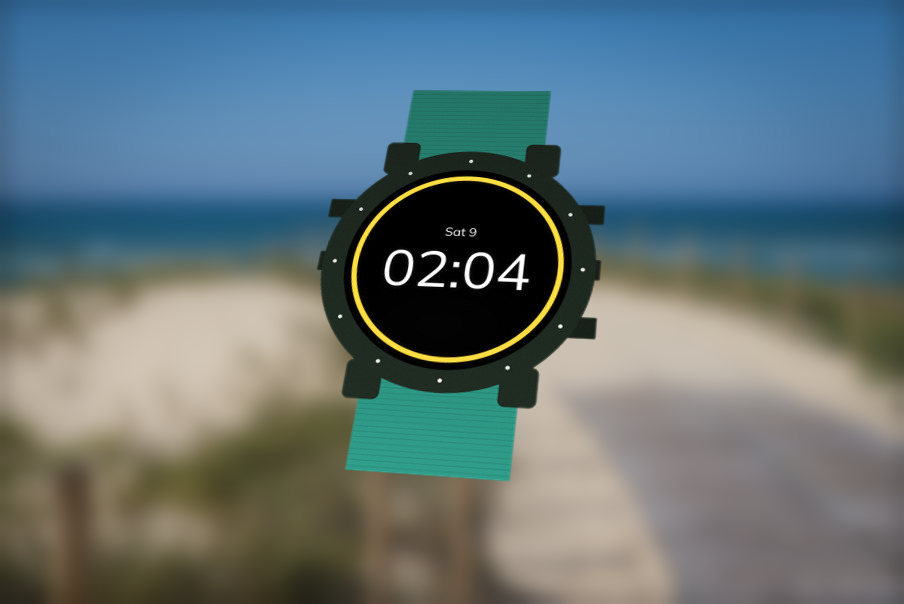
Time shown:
**2:04**
